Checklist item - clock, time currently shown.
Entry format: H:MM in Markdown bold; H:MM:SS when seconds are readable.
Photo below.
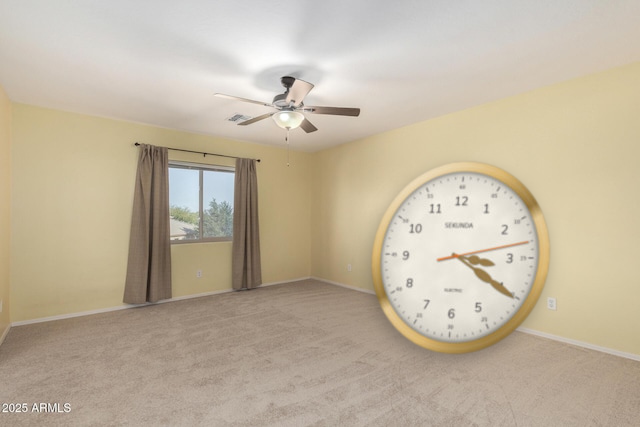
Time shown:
**3:20:13**
